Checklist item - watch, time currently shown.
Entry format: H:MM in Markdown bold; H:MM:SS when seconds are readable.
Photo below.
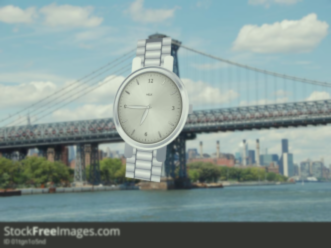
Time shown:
**6:45**
